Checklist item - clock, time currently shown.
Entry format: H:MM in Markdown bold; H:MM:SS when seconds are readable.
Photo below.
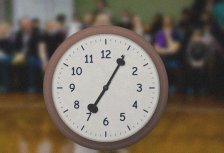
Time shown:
**7:05**
